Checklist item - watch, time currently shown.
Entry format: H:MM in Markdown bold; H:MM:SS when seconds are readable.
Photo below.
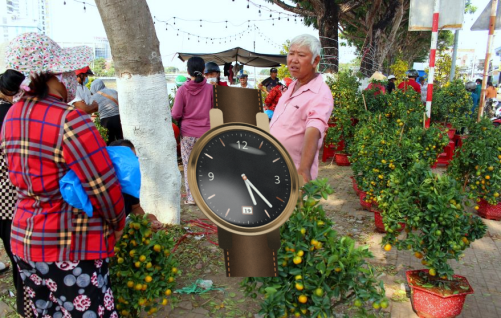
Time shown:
**5:23**
